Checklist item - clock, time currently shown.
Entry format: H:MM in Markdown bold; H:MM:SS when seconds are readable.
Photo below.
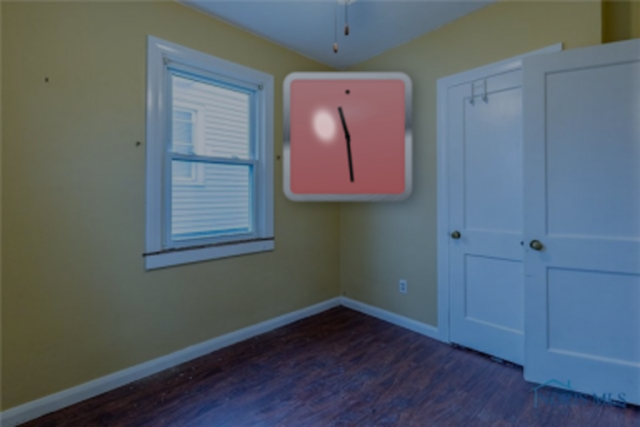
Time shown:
**11:29**
